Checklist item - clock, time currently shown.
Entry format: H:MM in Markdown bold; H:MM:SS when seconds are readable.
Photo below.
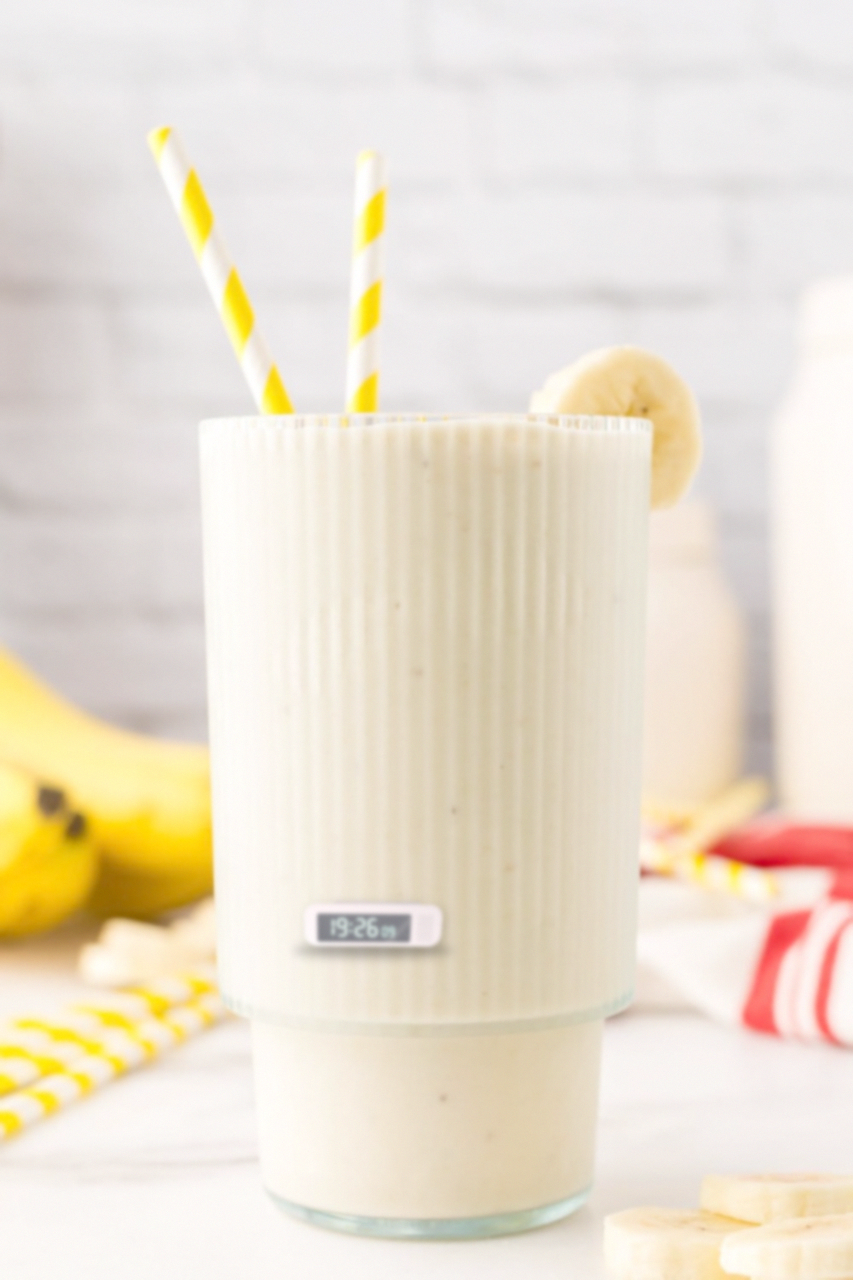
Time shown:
**19:26**
